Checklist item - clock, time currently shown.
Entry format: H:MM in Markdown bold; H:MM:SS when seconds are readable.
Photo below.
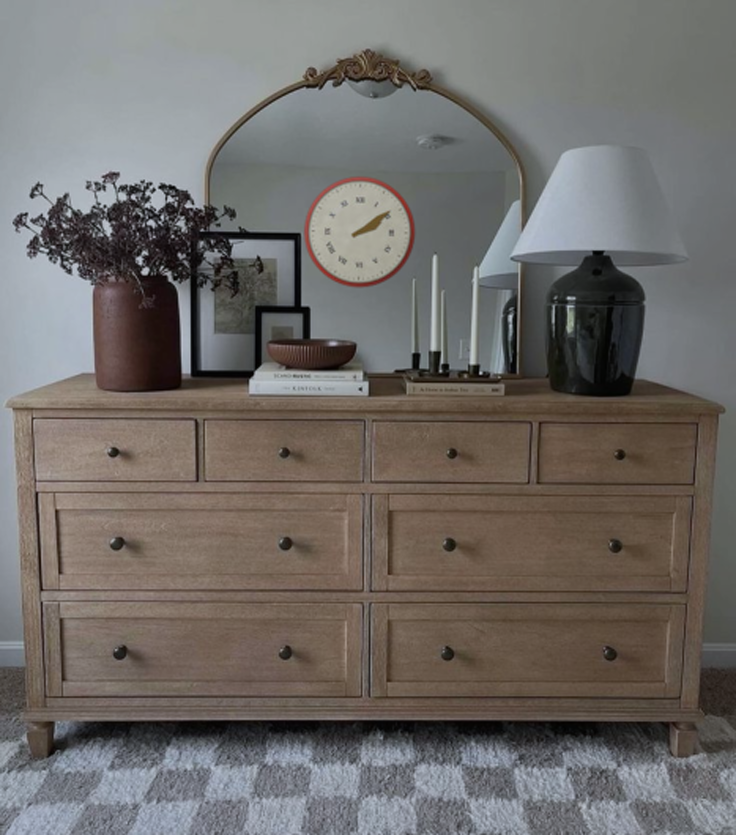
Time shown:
**2:09**
